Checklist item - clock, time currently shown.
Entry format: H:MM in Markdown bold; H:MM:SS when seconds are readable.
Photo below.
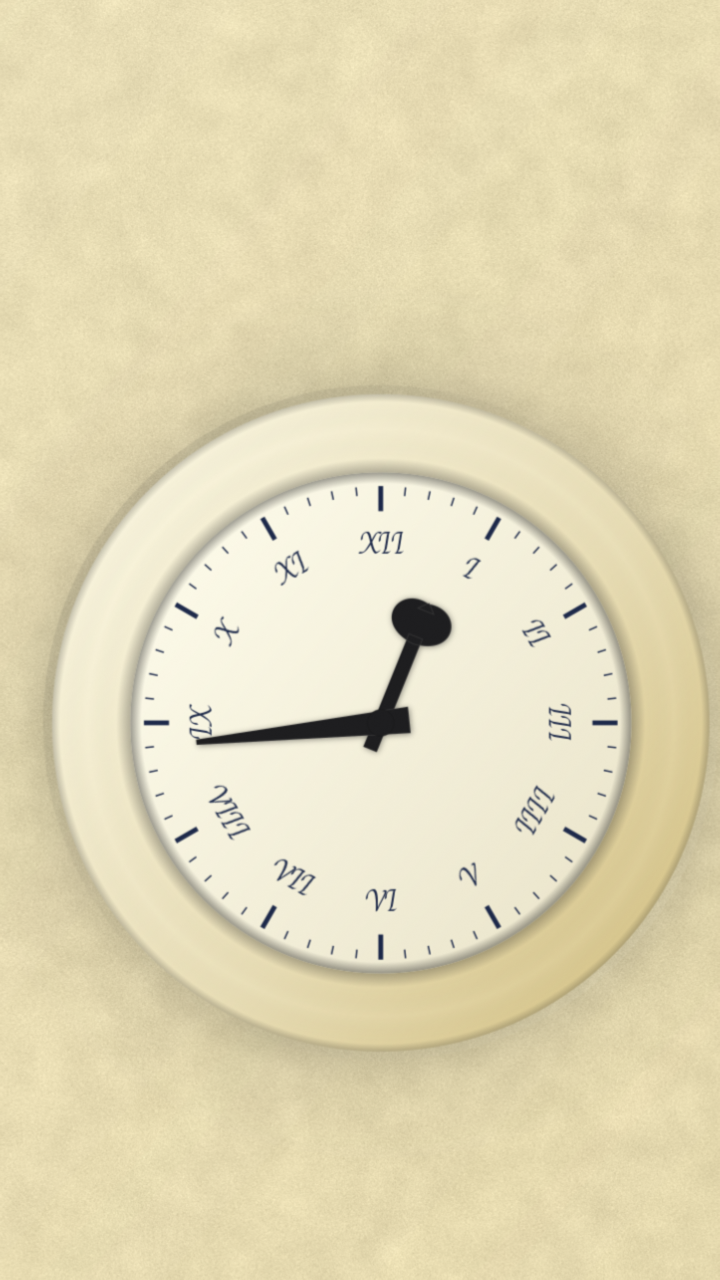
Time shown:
**12:44**
